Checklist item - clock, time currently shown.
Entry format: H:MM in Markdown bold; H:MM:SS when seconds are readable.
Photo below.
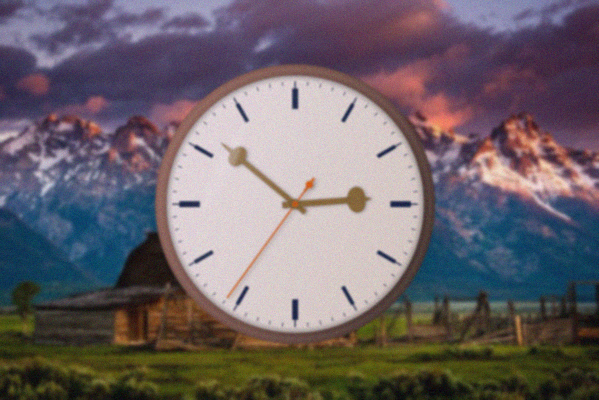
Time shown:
**2:51:36**
